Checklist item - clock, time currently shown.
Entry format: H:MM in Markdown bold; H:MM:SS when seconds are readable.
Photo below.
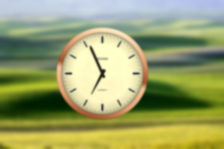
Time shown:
**6:56**
